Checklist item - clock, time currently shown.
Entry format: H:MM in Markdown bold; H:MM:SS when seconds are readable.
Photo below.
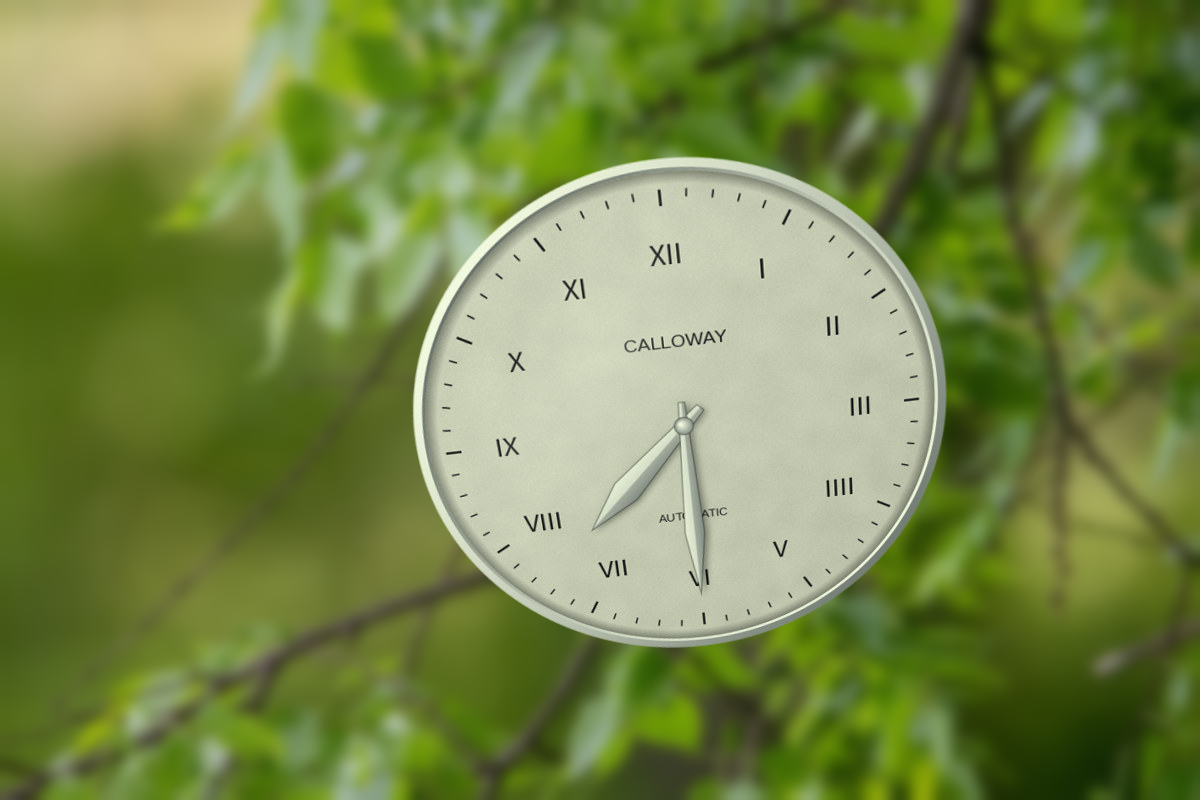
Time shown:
**7:30**
